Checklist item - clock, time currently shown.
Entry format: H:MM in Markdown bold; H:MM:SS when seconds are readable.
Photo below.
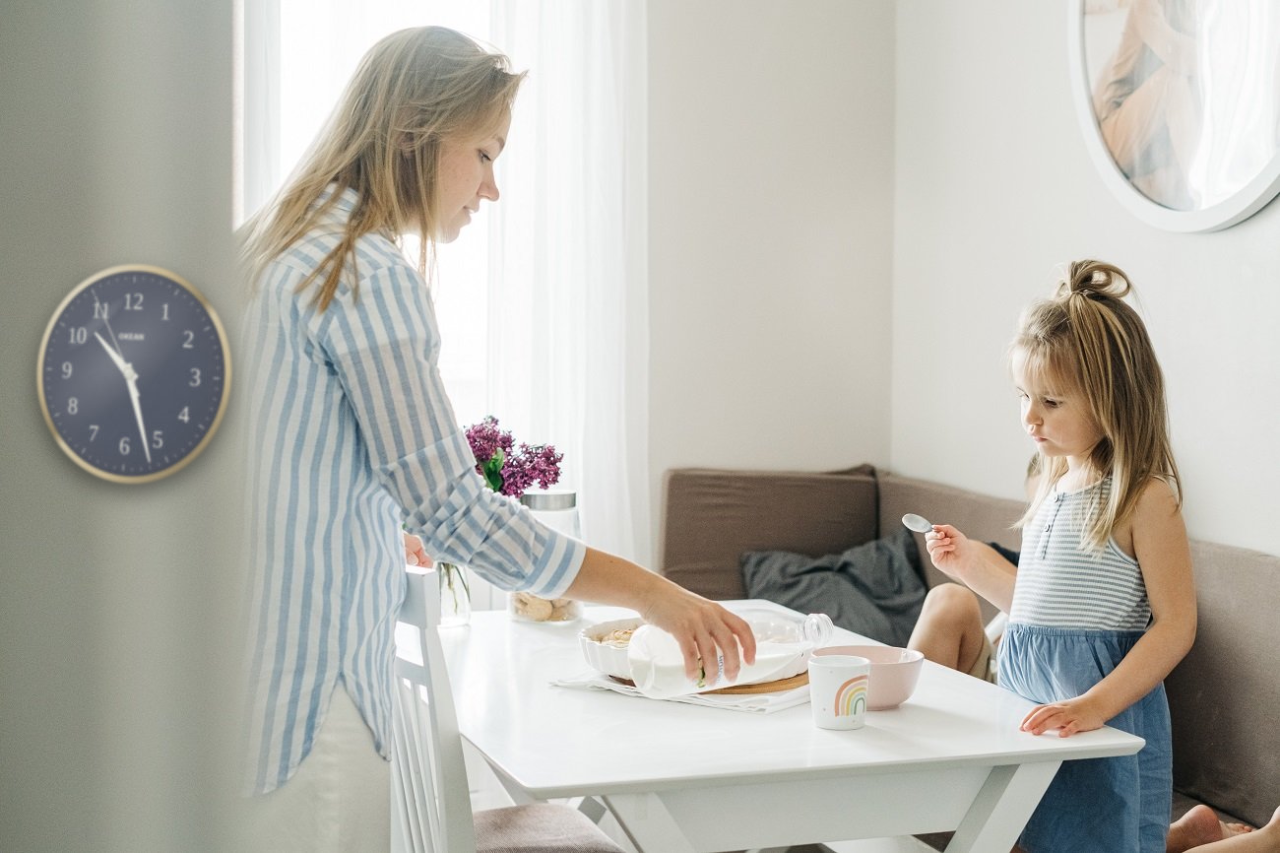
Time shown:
**10:26:55**
